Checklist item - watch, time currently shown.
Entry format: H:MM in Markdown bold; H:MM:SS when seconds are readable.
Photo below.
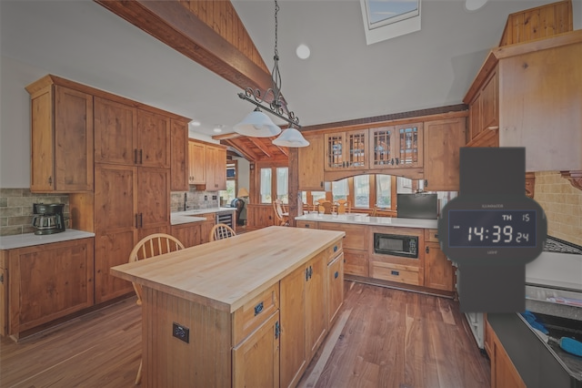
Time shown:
**14:39:24**
